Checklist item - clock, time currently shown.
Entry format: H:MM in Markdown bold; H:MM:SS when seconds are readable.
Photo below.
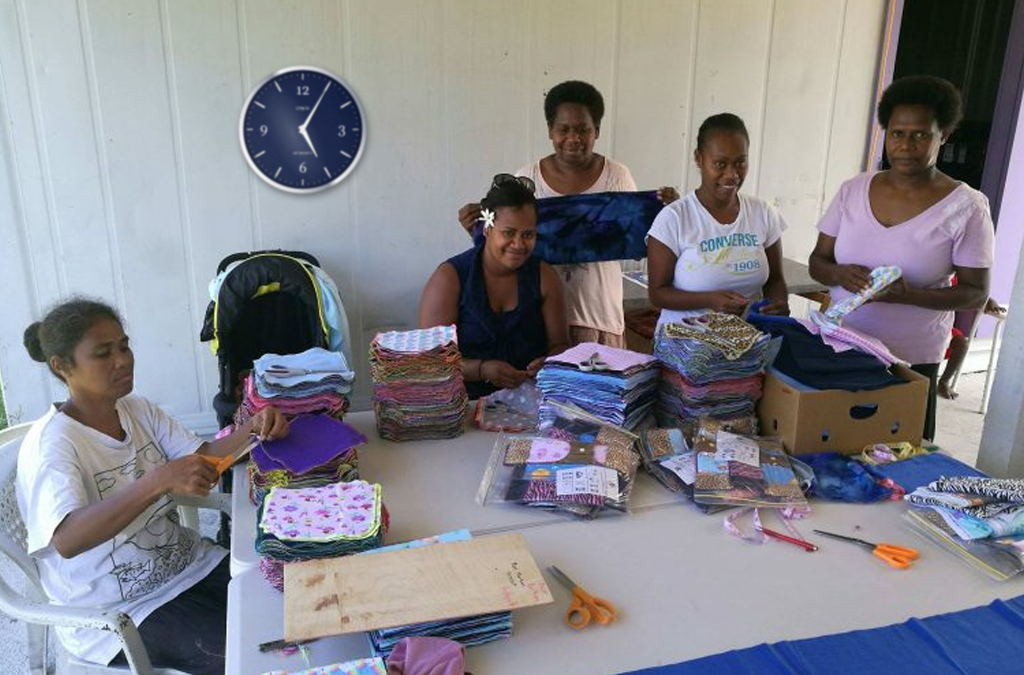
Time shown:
**5:05**
